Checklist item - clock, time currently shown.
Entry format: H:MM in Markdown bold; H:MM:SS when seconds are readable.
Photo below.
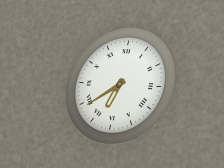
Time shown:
**6:39**
